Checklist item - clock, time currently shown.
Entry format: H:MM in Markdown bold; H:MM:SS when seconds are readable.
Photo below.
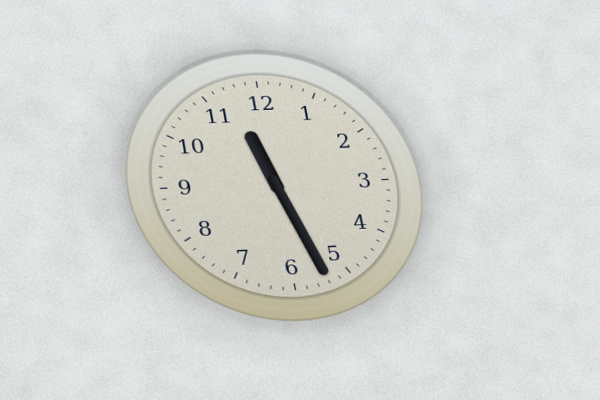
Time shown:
**11:27**
